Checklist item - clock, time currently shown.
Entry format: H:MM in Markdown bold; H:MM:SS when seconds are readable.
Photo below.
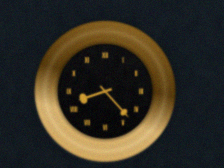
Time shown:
**8:23**
